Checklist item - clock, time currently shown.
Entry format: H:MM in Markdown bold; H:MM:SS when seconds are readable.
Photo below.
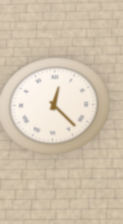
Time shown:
**12:23**
